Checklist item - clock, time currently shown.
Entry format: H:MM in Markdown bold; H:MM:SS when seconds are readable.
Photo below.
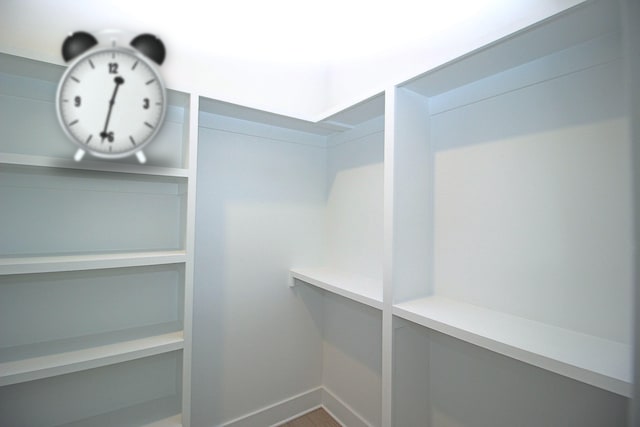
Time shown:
**12:32**
